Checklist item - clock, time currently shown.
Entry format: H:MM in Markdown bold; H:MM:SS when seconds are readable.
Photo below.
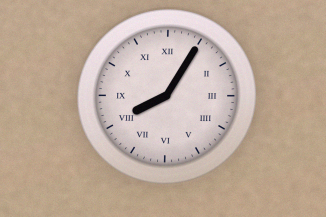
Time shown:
**8:05**
